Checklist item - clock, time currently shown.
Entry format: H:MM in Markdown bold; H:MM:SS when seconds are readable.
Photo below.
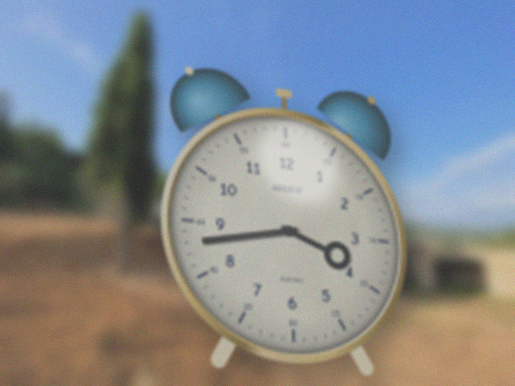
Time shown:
**3:43**
